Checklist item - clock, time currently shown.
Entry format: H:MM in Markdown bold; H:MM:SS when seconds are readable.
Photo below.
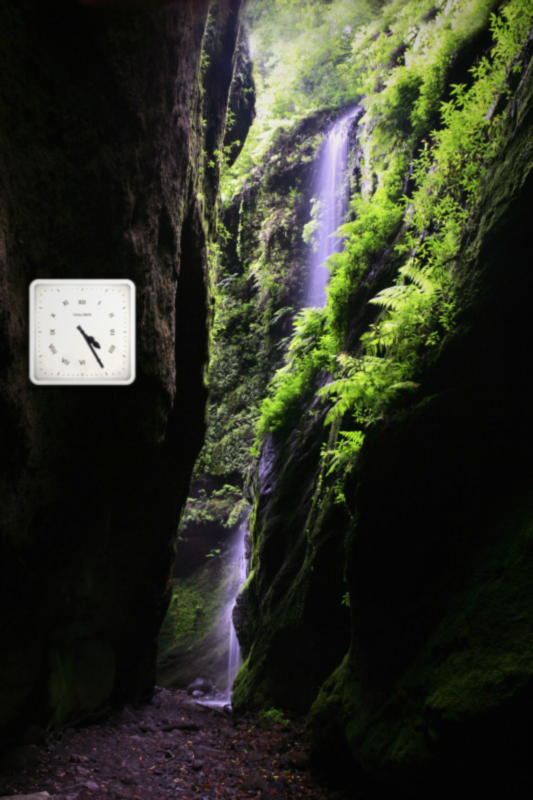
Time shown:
**4:25**
